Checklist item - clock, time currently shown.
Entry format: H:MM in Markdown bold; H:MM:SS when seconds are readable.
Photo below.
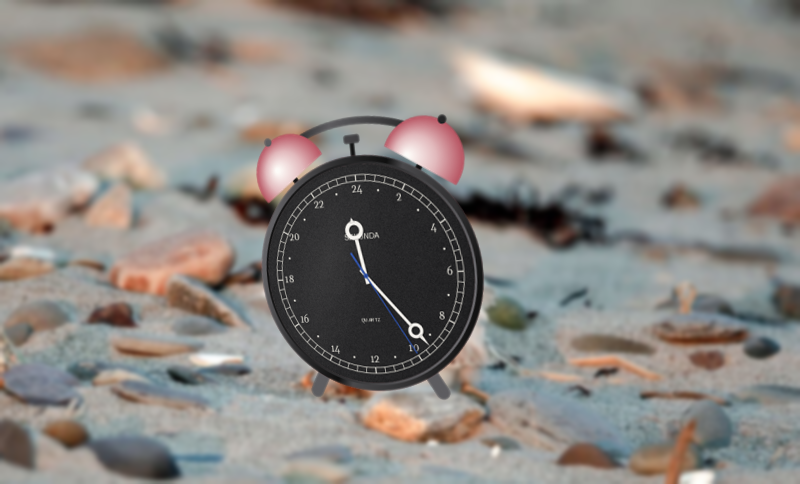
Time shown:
**23:23:25**
